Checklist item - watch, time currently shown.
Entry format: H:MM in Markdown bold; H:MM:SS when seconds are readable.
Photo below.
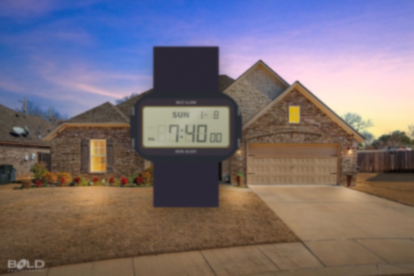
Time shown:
**7:40**
